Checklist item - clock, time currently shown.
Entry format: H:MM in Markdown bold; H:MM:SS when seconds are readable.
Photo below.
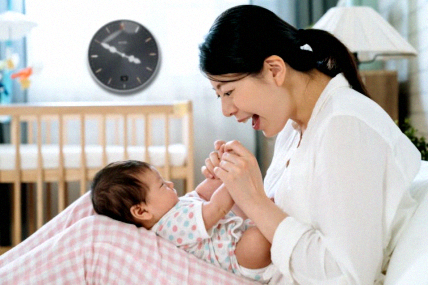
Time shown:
**3:50**
